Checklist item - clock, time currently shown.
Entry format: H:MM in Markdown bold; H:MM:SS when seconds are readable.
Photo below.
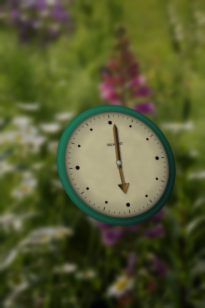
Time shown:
**6:01**
